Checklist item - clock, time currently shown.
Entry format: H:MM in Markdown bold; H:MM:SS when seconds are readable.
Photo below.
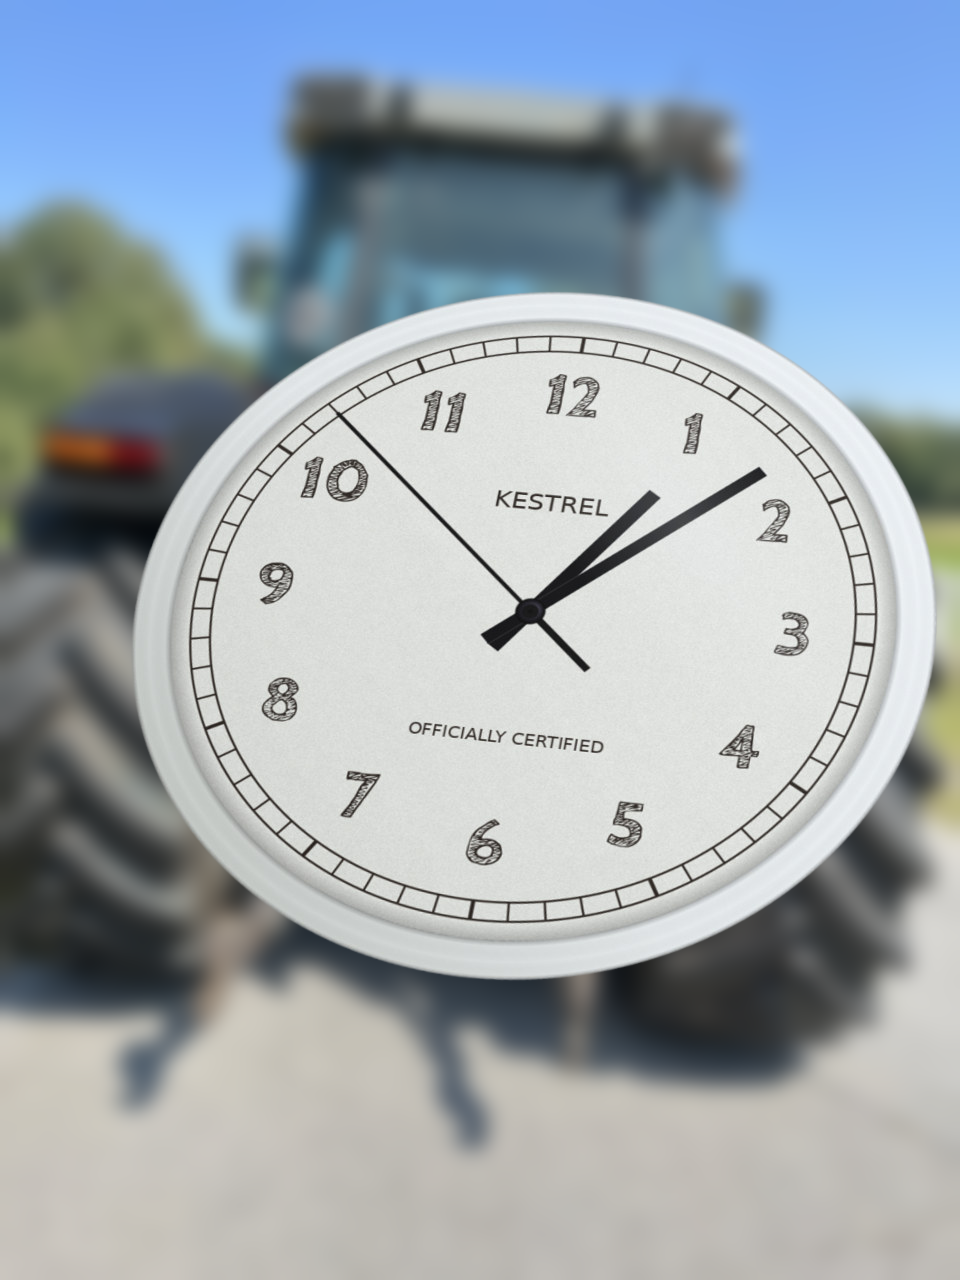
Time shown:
**1:07:52**
